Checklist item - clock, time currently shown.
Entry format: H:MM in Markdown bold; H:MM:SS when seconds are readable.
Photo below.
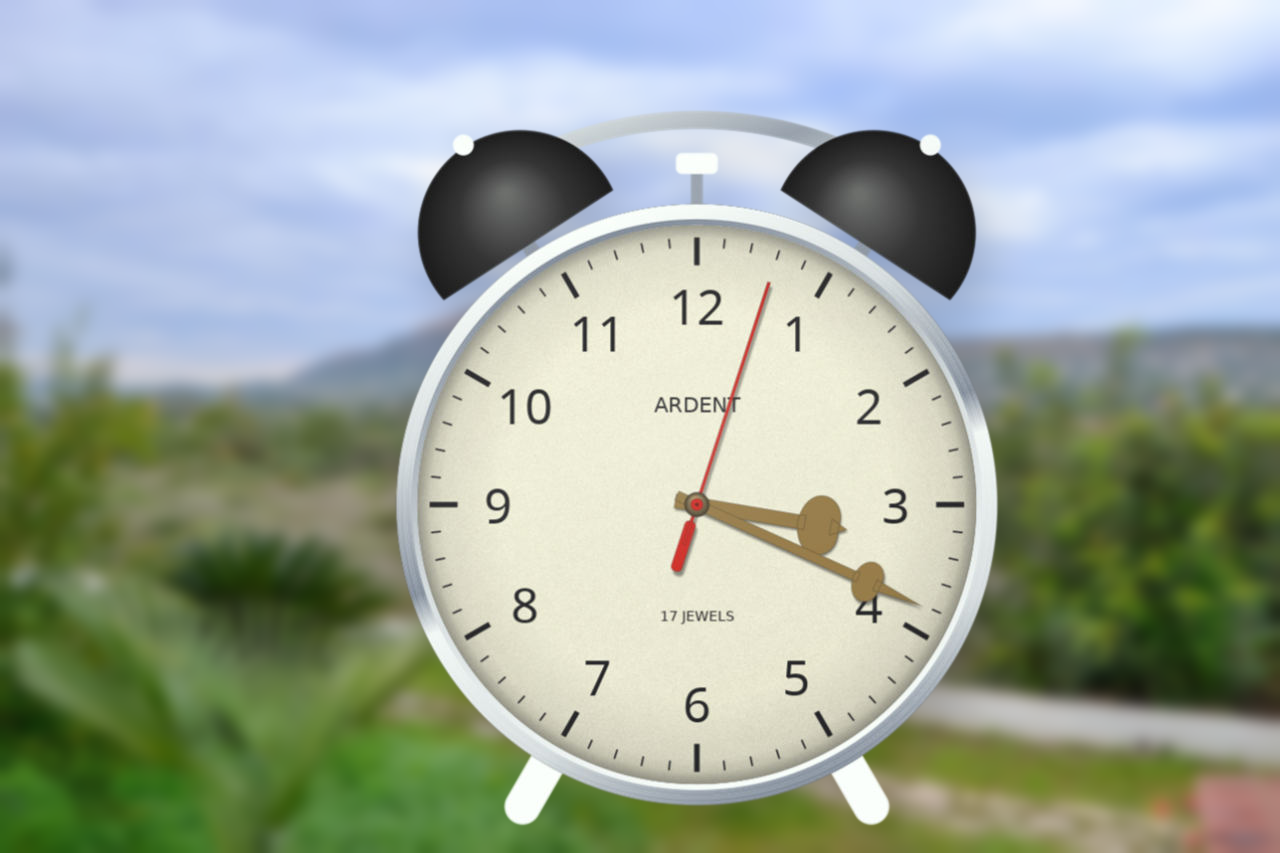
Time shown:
**3:19:03**
